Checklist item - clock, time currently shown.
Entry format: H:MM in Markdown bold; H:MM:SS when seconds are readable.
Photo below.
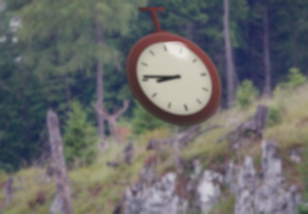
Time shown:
**8:46**
